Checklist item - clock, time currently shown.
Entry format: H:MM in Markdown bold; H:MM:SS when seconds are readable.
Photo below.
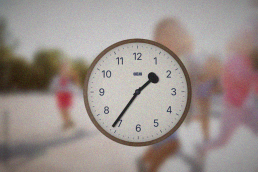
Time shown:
**1:36**
